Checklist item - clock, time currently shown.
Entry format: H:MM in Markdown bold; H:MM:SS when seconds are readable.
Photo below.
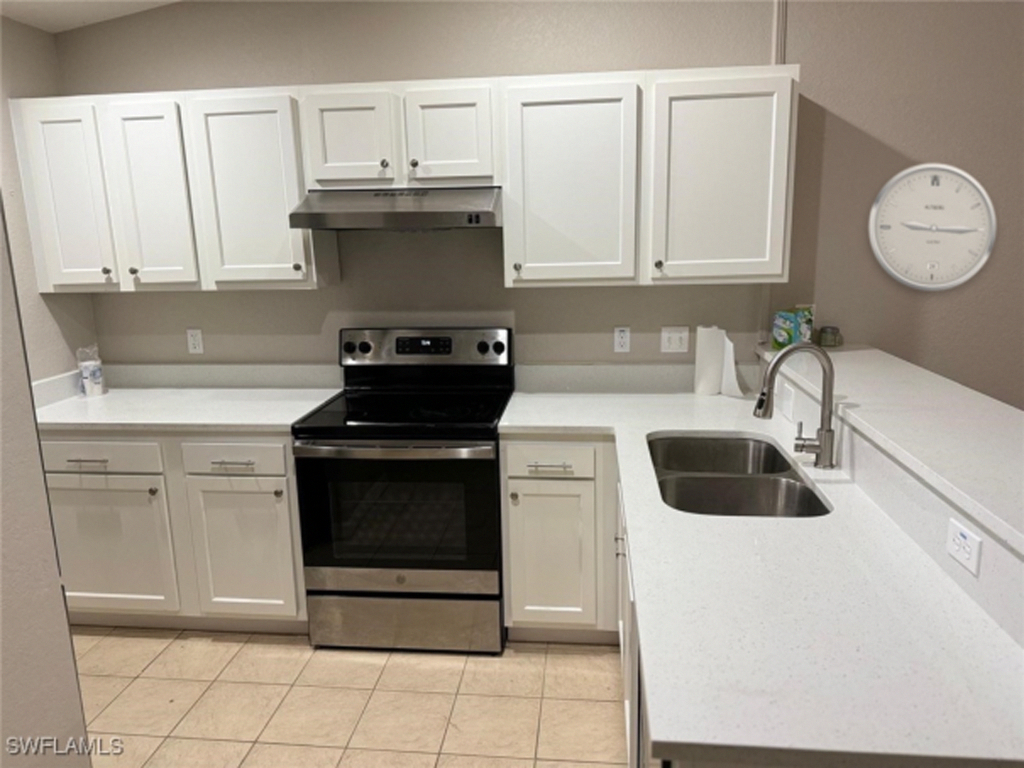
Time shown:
**9:15**
